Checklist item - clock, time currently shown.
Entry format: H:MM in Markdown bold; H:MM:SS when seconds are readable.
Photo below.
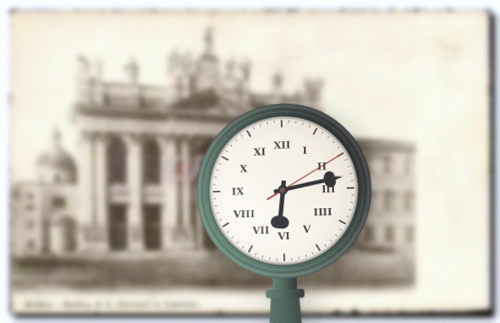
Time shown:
**6:13:10**
